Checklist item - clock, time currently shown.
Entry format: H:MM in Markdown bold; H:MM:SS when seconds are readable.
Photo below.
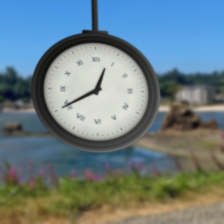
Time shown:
**12:40**
